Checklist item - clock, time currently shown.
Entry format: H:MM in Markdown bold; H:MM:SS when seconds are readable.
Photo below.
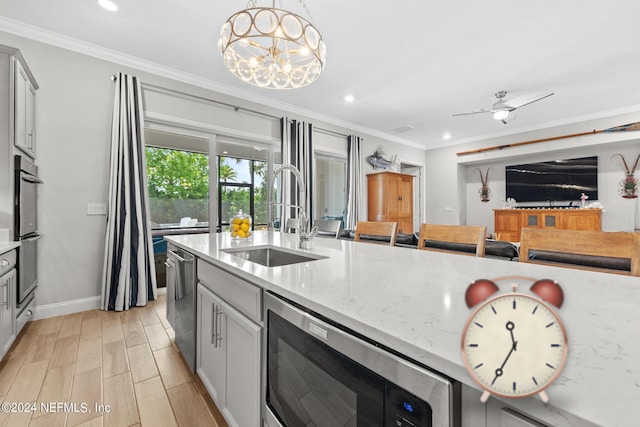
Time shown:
**11:35**
